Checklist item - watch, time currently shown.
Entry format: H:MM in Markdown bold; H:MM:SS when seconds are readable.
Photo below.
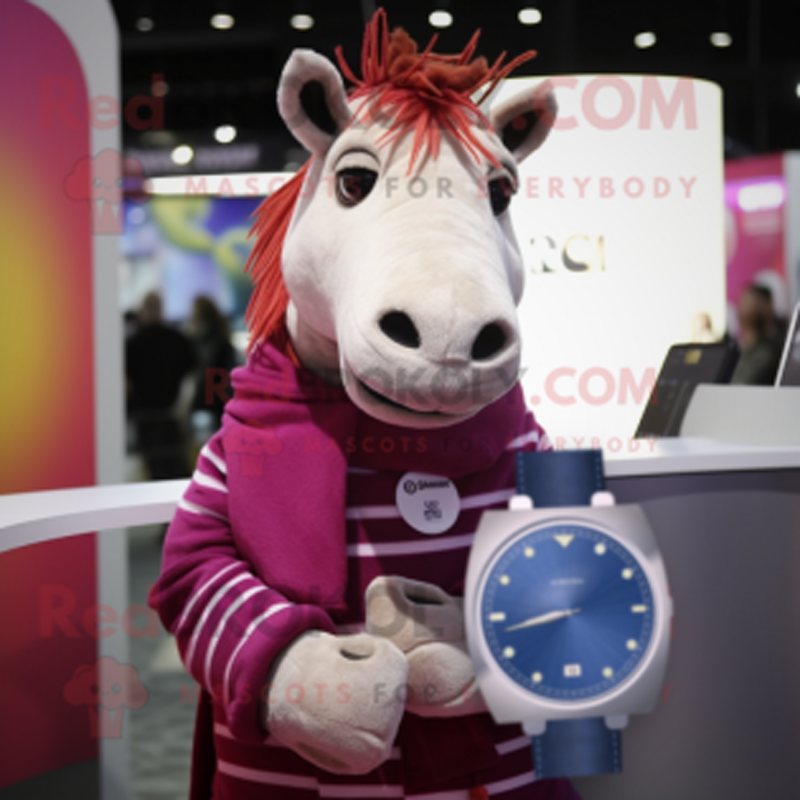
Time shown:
**8:43**
